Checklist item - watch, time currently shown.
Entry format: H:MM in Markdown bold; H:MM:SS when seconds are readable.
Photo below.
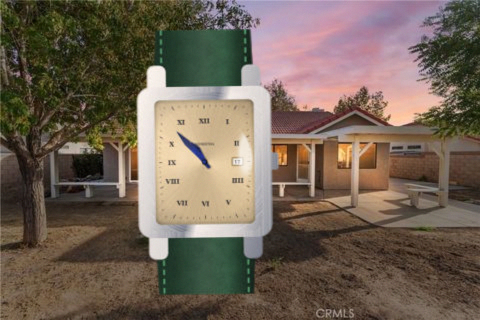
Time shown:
**10:53**
